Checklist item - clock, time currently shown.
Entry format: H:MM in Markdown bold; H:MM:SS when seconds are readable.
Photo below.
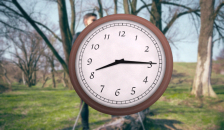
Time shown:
**8:15**
